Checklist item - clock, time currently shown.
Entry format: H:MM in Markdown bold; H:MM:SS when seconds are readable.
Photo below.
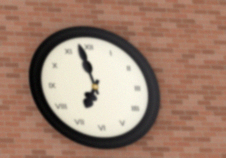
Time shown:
**6:58**
